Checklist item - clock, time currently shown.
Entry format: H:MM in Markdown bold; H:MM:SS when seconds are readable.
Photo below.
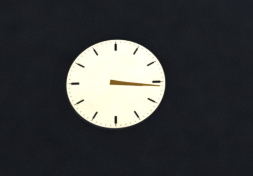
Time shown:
**3:16**
